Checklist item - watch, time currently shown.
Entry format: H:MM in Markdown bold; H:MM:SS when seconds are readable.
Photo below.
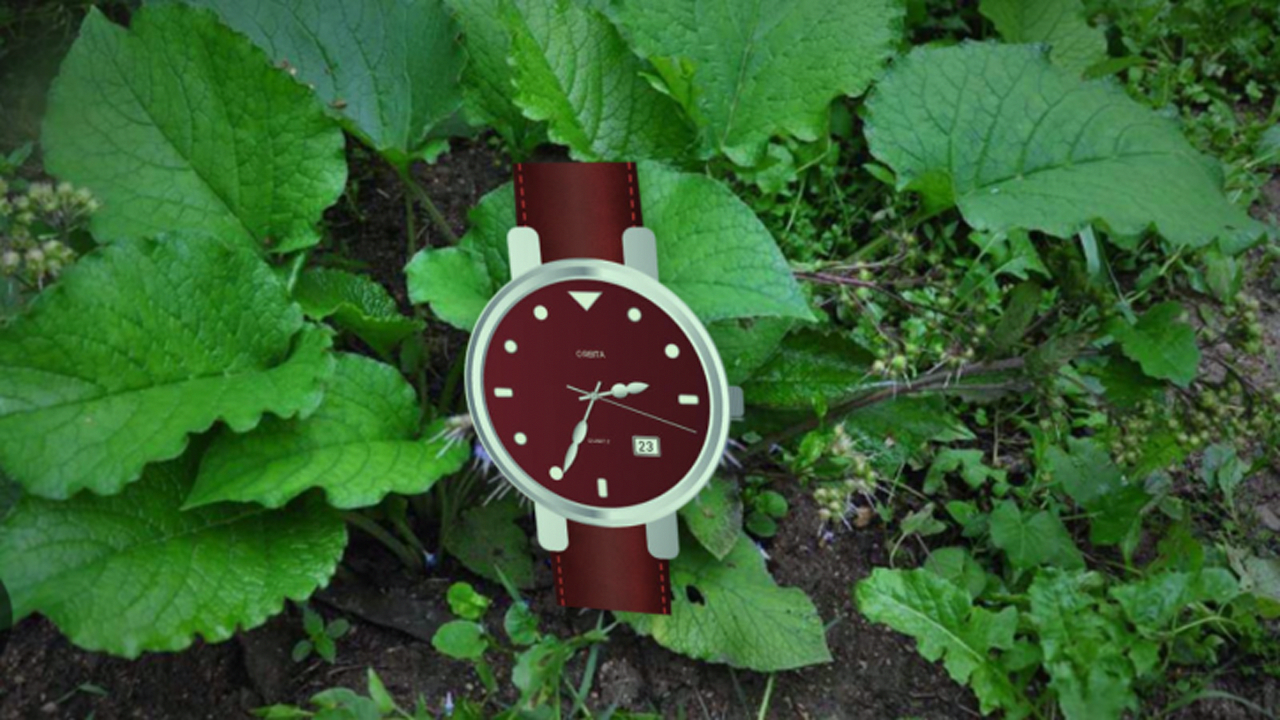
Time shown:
**2:34:18**
